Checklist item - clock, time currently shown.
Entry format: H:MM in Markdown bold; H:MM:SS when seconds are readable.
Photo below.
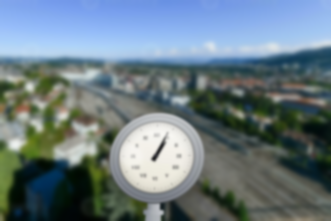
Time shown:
**1:04**
